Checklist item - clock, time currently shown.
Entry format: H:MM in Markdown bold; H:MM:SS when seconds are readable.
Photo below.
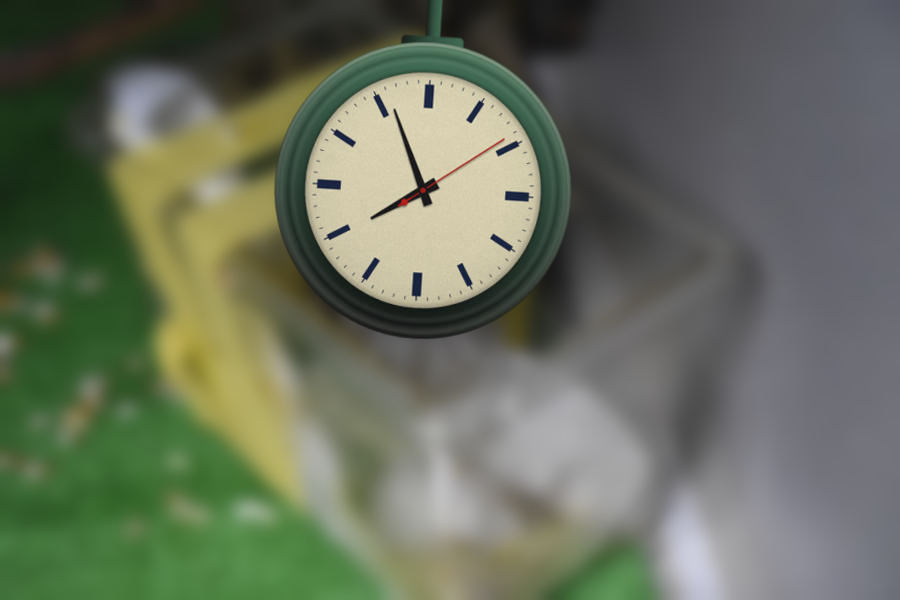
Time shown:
**7:56:09**
